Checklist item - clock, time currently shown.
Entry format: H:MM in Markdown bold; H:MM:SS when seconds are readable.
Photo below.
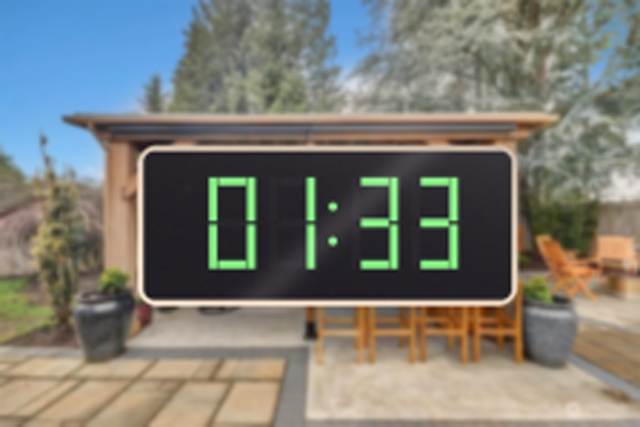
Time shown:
**1:33**
